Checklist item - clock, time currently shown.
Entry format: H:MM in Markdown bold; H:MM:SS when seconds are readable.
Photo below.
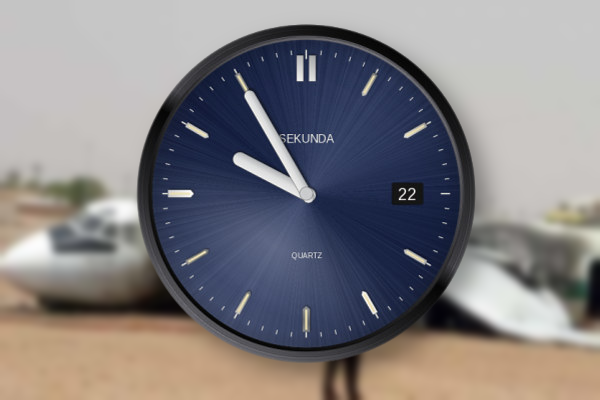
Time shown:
**9:55**
